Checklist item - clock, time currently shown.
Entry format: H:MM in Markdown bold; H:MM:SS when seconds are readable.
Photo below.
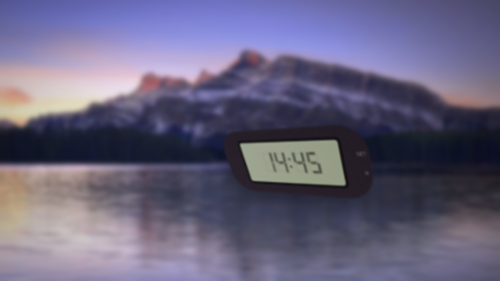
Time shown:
**14:45**
